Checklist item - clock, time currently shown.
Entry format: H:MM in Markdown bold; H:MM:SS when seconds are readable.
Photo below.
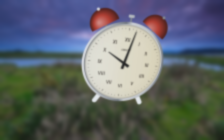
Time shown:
**10:02**
